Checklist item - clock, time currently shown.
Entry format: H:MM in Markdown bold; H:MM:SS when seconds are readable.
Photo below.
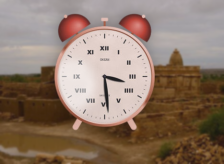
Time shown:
**3:29**
